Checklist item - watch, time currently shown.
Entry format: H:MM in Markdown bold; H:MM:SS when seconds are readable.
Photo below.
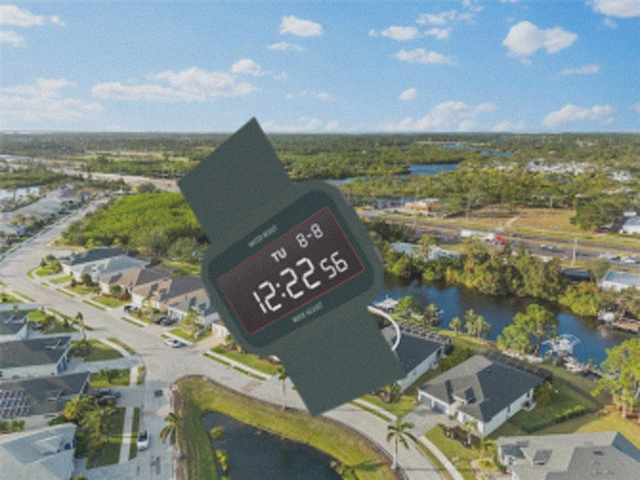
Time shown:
**12:22:56**
